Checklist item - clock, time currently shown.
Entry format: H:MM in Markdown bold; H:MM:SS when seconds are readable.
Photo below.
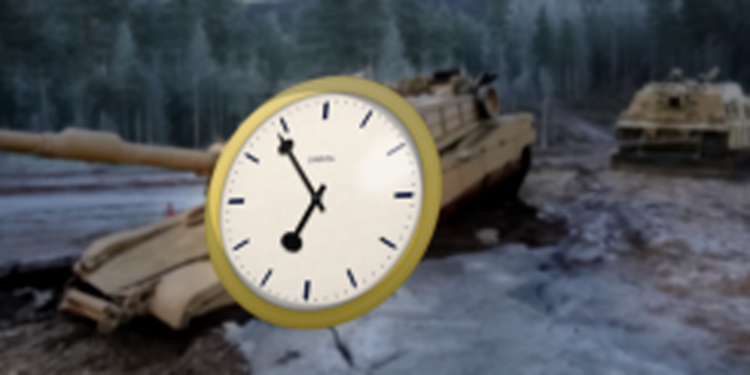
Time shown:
**6:54**
